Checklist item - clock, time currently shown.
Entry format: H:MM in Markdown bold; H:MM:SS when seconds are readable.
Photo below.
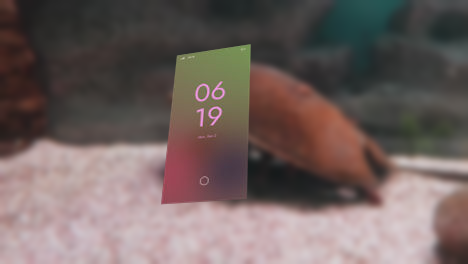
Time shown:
**6:19**
